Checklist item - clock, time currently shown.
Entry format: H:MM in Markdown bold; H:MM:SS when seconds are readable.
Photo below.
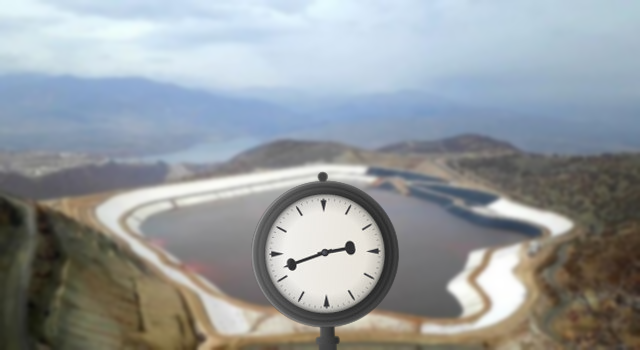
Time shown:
**2:42**
